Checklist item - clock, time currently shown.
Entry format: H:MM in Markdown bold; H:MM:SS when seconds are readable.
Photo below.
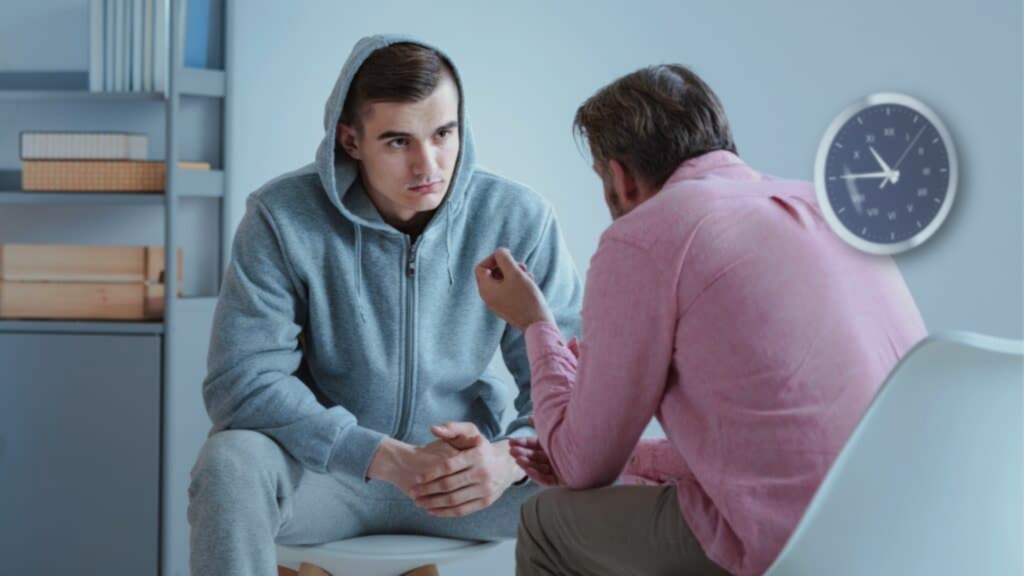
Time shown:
**10:45:07**
